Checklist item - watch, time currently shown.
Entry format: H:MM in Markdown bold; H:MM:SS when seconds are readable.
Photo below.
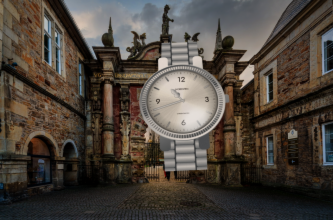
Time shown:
**10:42**
